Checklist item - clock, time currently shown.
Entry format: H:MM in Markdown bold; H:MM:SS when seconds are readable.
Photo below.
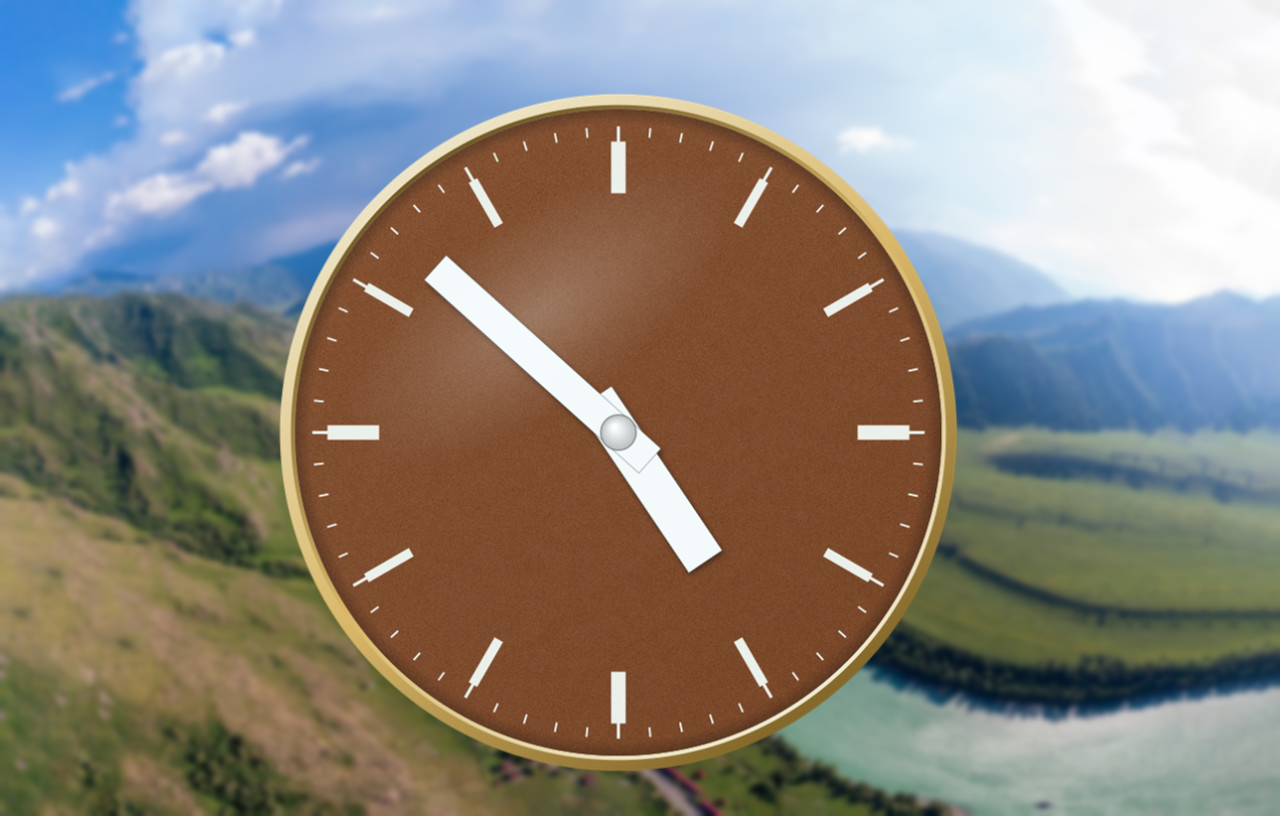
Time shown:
**4:52**
